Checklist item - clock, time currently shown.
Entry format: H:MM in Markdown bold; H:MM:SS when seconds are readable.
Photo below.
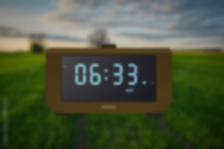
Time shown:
**6:33**
